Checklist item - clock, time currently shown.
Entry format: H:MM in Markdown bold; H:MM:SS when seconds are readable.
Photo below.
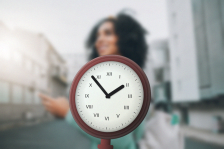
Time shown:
**1:53**
